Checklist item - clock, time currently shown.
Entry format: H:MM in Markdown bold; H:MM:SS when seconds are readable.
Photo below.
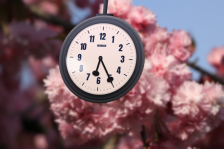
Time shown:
**6:25**
